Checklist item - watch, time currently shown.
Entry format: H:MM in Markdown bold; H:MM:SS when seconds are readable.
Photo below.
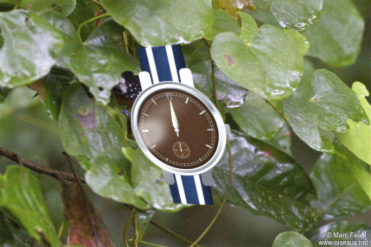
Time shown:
**12:00**
